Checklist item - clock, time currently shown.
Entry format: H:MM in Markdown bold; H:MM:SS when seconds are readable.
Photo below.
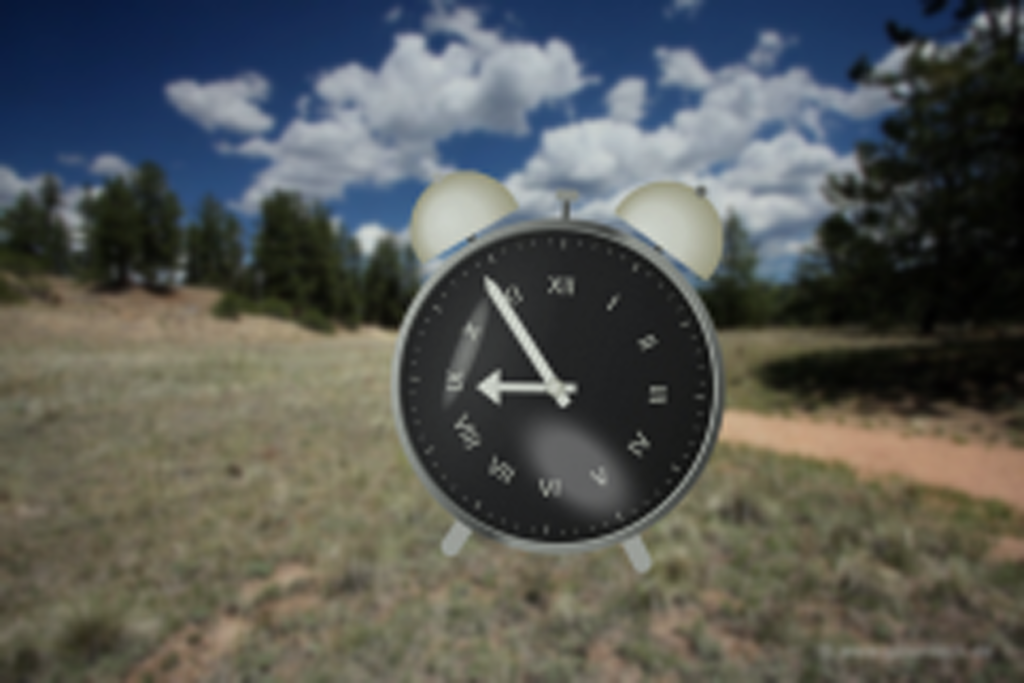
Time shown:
**8:54**
